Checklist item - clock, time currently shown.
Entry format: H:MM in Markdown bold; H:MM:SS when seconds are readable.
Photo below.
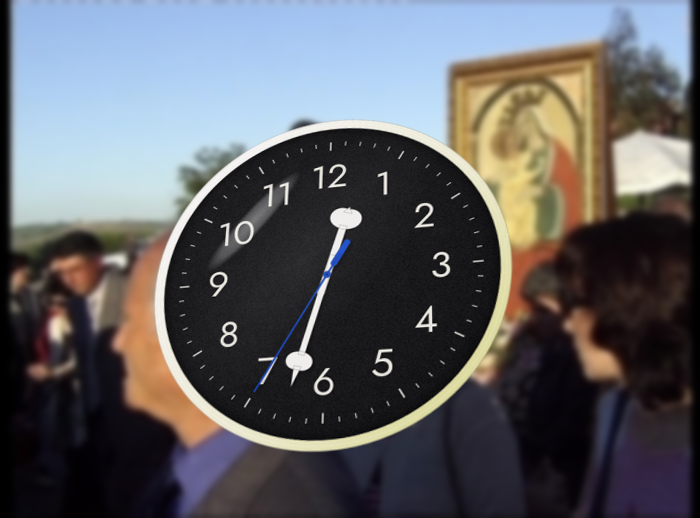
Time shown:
**12:32:35**
